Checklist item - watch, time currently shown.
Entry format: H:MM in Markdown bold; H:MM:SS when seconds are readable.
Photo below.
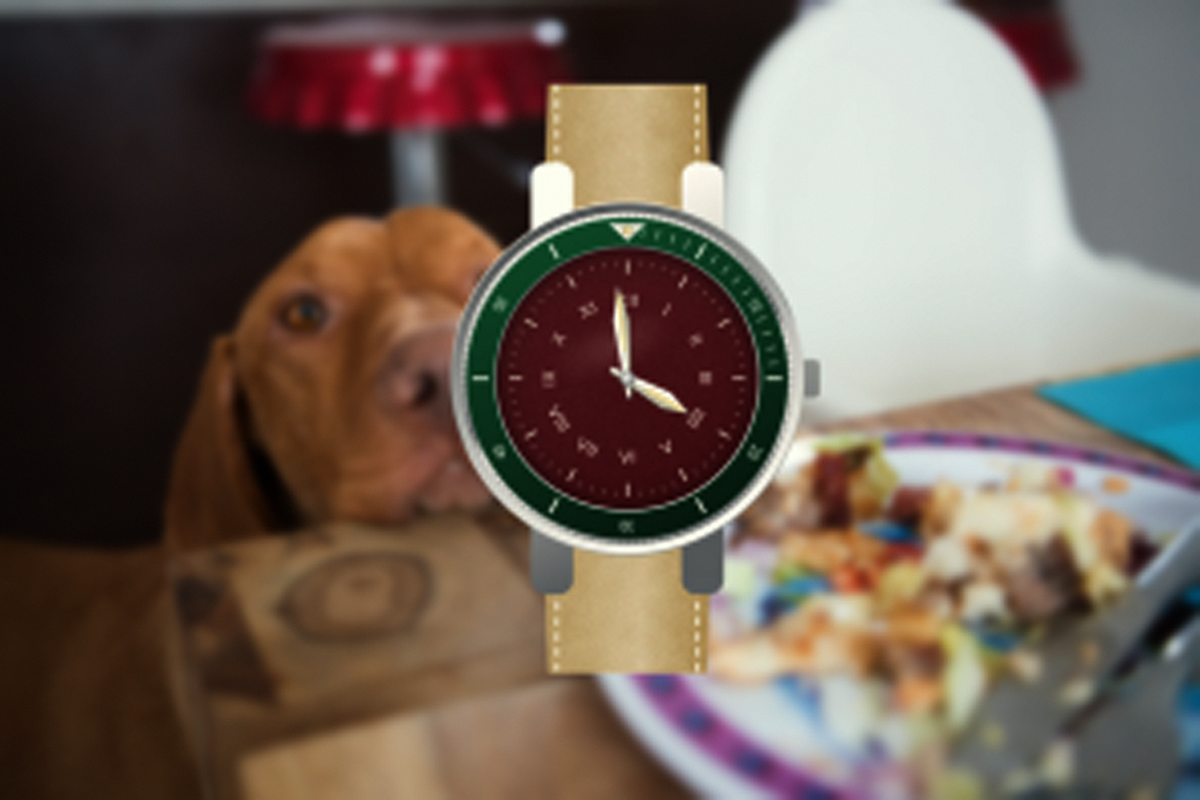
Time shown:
**3:59**
